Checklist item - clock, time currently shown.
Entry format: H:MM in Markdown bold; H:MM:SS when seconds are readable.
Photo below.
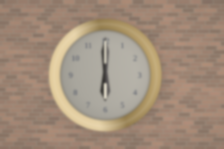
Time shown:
**6:00**
